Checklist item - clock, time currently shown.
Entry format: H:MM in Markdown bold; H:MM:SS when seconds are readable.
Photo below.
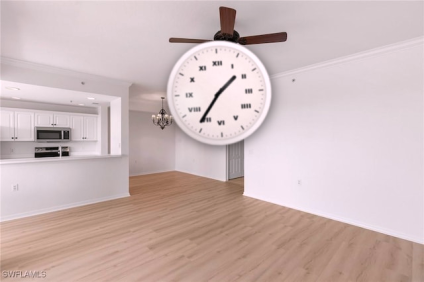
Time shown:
**1:36**
